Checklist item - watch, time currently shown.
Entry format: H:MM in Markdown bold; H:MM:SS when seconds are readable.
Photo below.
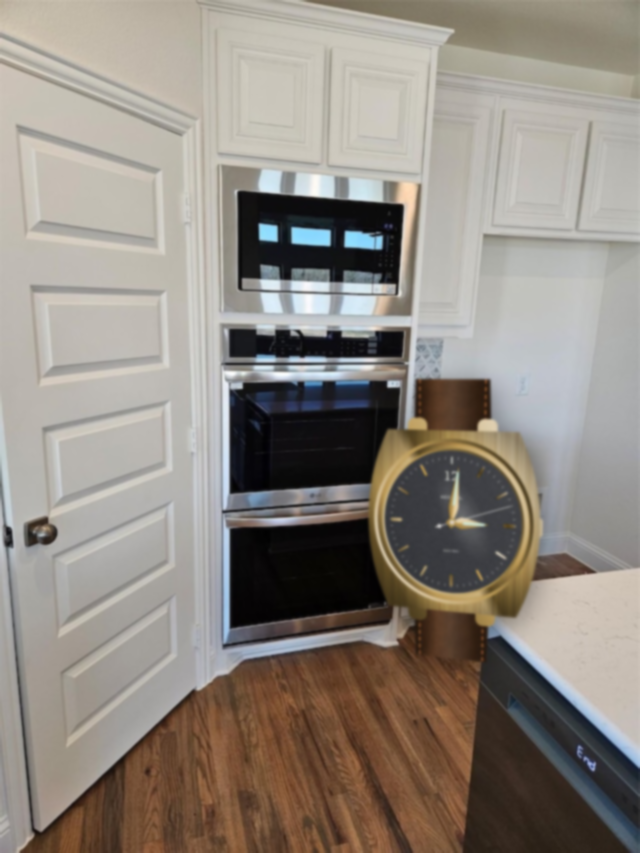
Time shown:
**3:01:12**
